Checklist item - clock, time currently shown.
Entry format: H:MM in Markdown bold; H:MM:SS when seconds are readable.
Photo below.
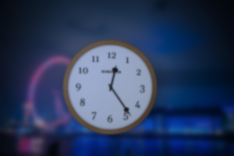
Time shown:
**12:24**
